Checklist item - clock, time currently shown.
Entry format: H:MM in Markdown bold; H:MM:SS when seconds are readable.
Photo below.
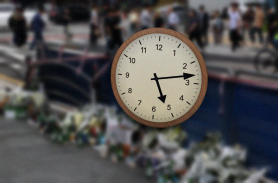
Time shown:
**5:13**
